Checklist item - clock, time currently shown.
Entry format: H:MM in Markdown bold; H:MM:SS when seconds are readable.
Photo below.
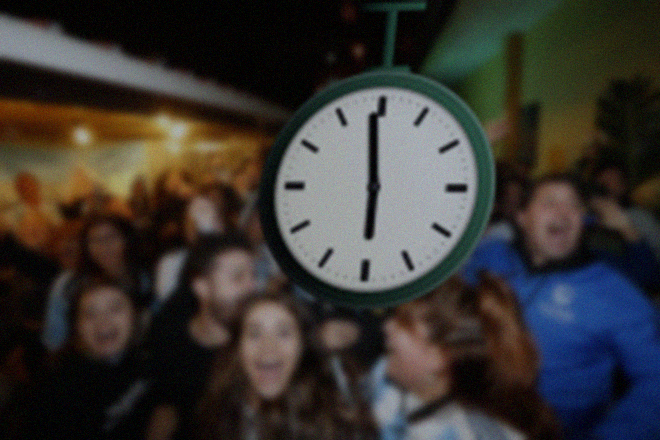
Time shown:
**5:59**
